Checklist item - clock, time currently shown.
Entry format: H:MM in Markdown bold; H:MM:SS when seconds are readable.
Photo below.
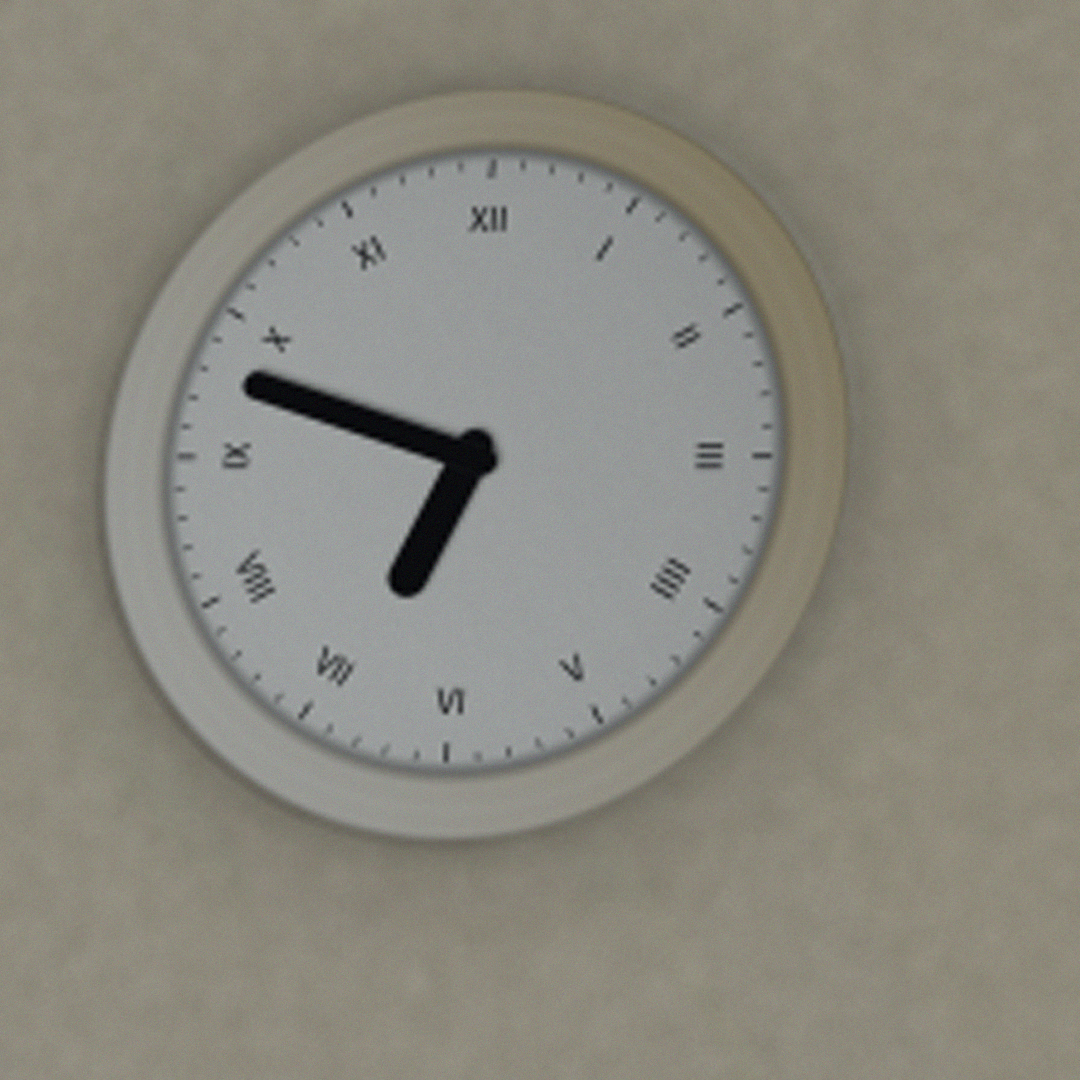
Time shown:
**6:48**
